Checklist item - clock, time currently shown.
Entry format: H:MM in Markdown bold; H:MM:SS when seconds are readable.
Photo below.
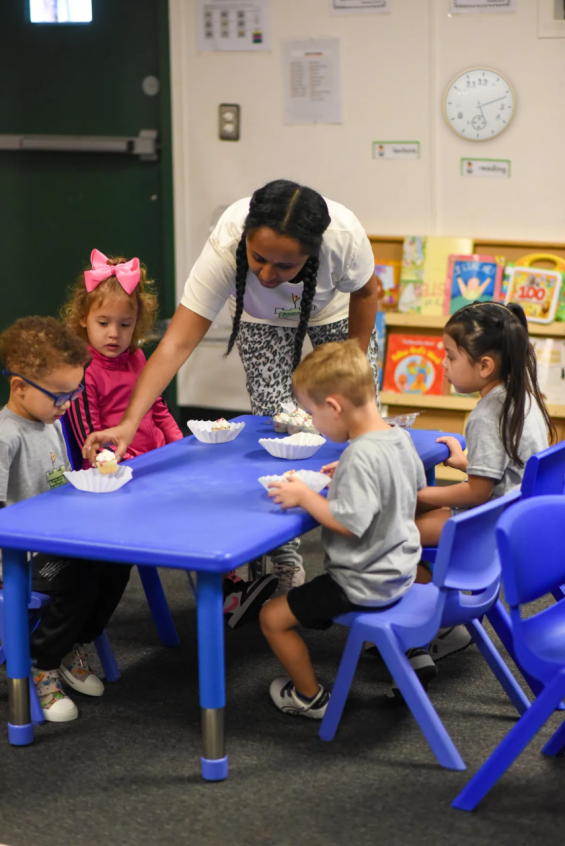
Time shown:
**5:11**
